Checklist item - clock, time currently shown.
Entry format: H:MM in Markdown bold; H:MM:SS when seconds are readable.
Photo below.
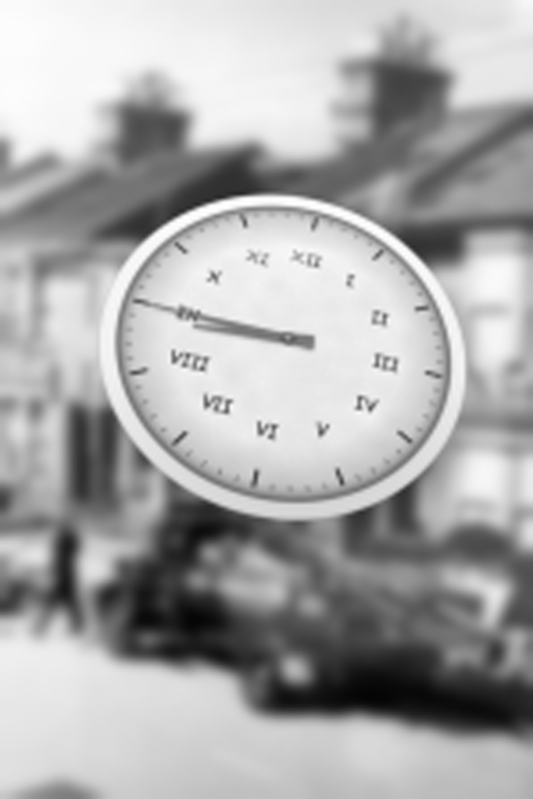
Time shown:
**8:45**
